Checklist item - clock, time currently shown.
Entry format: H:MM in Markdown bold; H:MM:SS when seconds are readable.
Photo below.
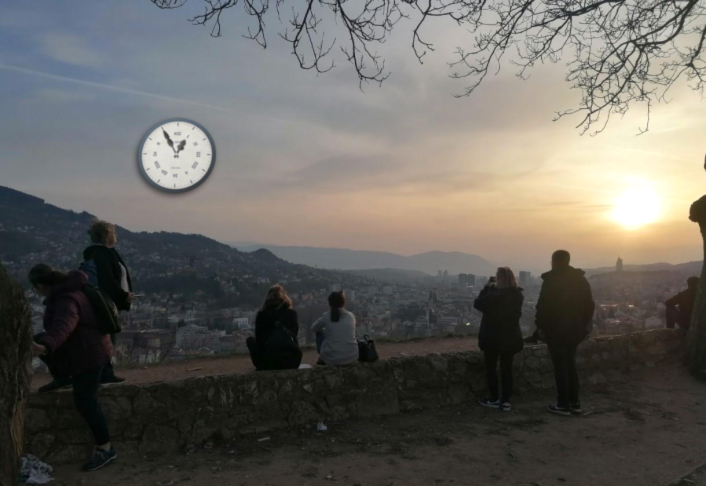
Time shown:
**12:55**
